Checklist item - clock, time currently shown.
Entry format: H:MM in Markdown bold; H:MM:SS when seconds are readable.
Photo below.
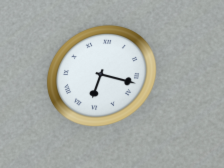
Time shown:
**6:17**
